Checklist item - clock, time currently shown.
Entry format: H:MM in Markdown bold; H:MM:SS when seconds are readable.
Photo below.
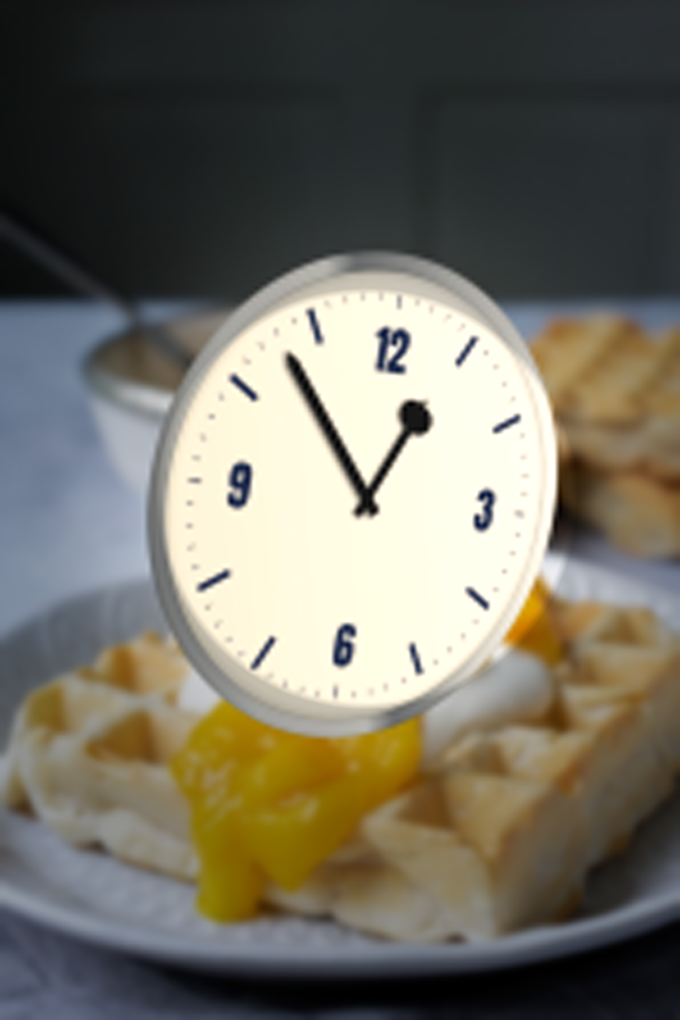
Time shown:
**12:53**
